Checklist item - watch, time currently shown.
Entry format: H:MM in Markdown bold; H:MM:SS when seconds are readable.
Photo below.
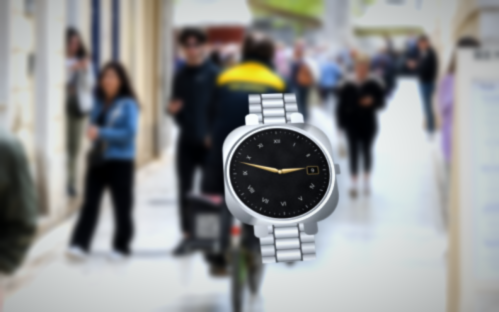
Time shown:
**2:48**
